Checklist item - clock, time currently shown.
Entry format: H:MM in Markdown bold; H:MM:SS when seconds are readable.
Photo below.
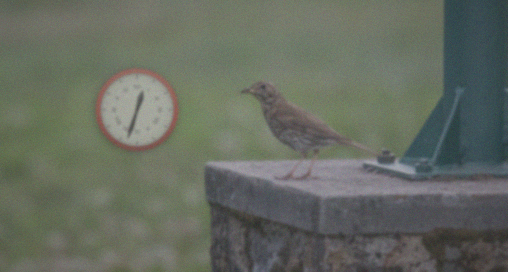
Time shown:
**12:33**
